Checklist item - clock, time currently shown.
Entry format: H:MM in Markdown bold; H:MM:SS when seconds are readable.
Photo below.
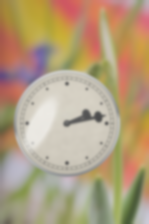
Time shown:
**2:13**
